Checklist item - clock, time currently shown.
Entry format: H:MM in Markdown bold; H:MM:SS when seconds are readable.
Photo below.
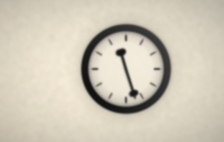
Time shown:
**11:27**
